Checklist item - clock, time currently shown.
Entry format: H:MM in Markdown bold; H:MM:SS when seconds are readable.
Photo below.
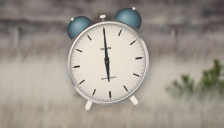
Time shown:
**6:00**
